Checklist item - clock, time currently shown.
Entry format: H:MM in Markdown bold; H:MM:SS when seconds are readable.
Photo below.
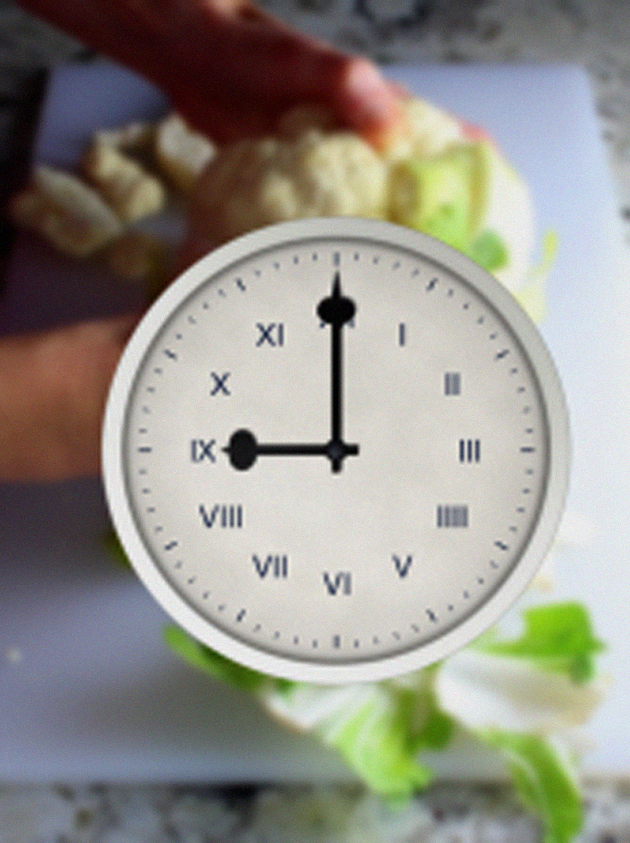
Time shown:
**9:00**
